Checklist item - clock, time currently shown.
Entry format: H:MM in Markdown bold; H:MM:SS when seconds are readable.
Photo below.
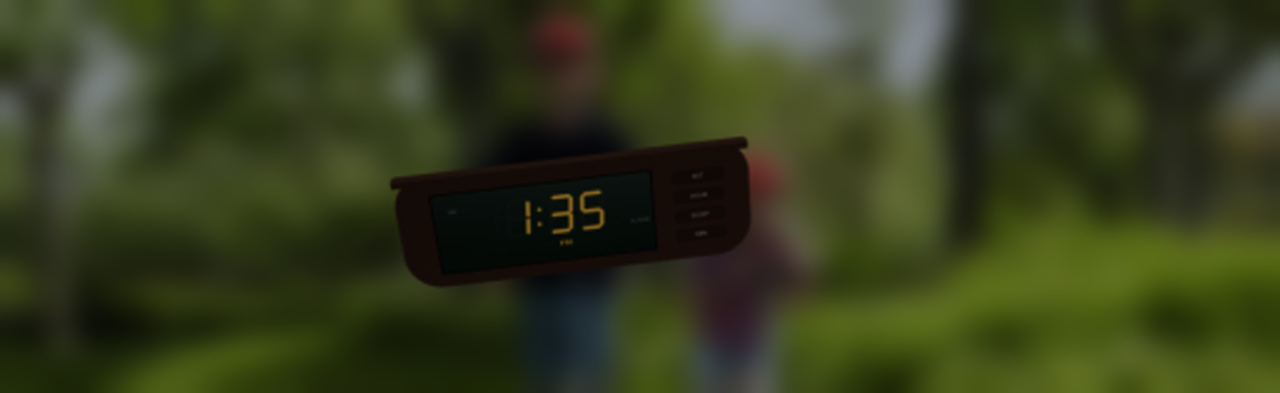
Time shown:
**1:35**
